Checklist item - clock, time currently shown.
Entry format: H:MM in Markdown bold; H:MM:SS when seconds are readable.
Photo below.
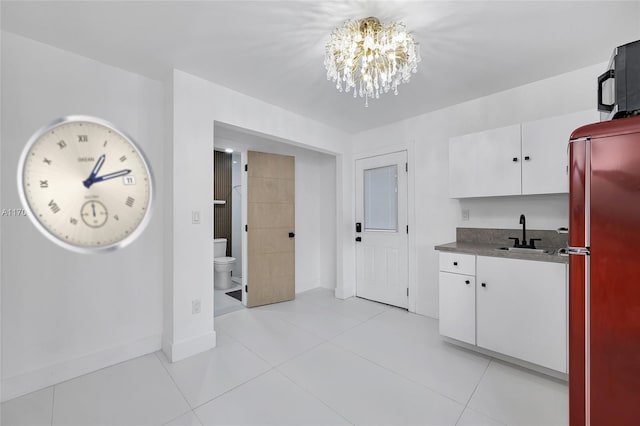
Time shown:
**1:13**
